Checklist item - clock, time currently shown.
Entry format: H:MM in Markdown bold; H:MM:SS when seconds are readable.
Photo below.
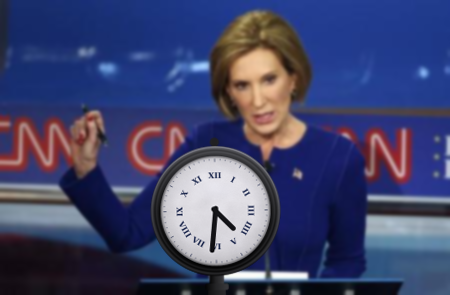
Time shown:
**4:31**
